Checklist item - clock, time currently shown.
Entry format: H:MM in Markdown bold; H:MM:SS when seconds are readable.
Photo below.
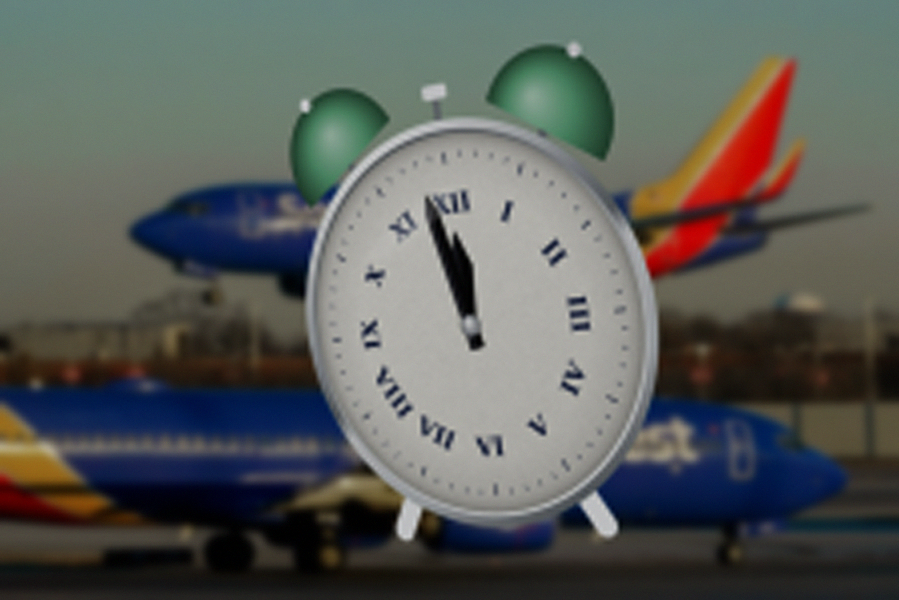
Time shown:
**11:58**
